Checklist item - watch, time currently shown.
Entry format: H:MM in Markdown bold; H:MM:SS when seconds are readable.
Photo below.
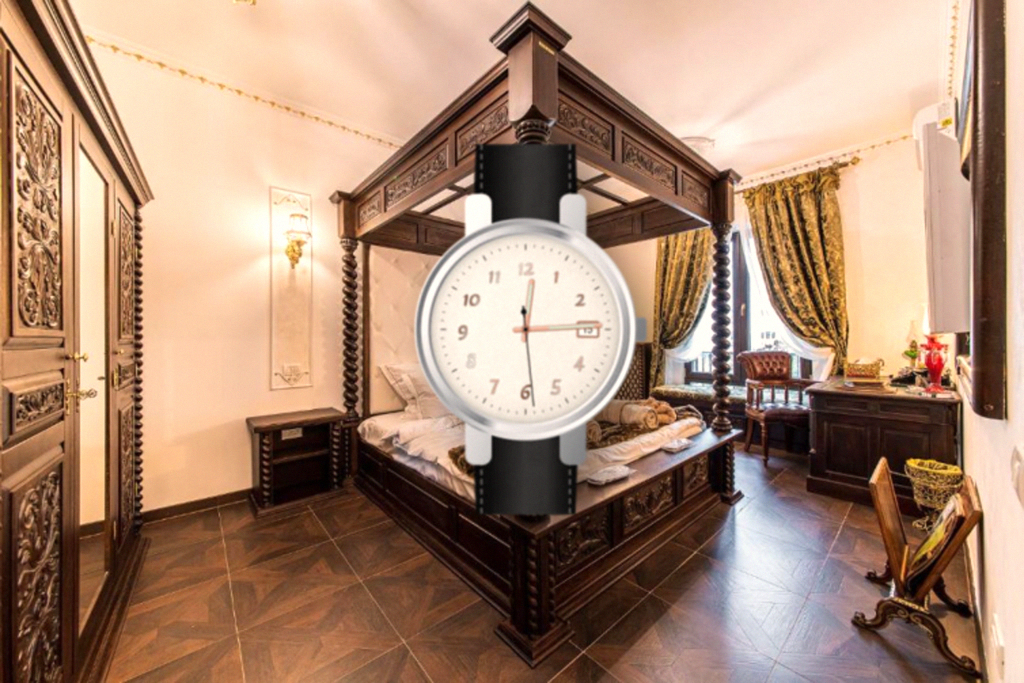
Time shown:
**12:14:29**
